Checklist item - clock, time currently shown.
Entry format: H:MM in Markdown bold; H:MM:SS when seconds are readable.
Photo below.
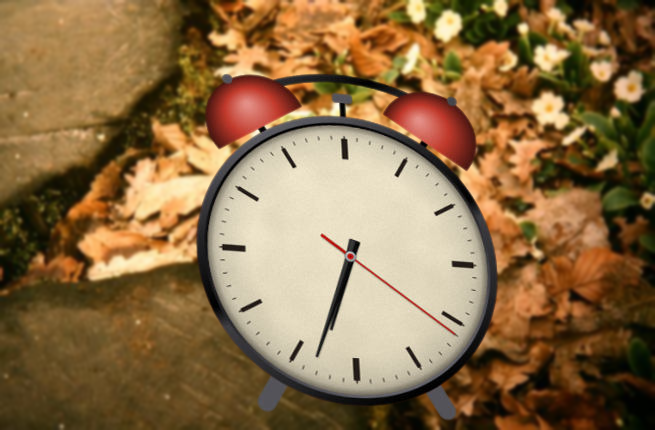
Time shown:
**6:33:21**
